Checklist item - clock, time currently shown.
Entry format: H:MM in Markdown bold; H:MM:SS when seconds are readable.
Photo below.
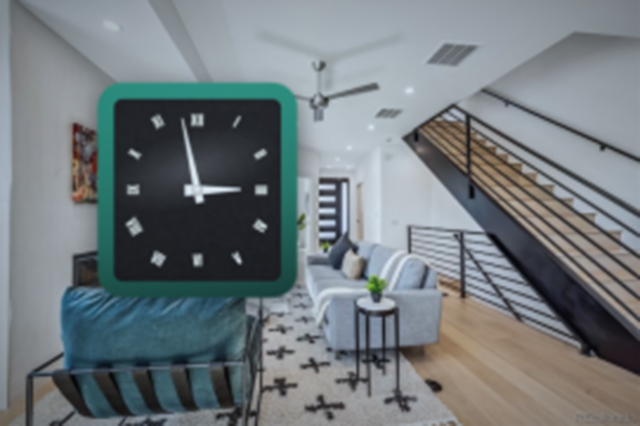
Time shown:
**2:58**
